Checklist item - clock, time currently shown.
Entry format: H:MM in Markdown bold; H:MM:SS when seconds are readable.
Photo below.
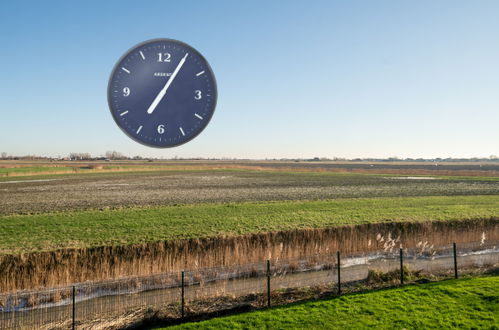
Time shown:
**7:05**
